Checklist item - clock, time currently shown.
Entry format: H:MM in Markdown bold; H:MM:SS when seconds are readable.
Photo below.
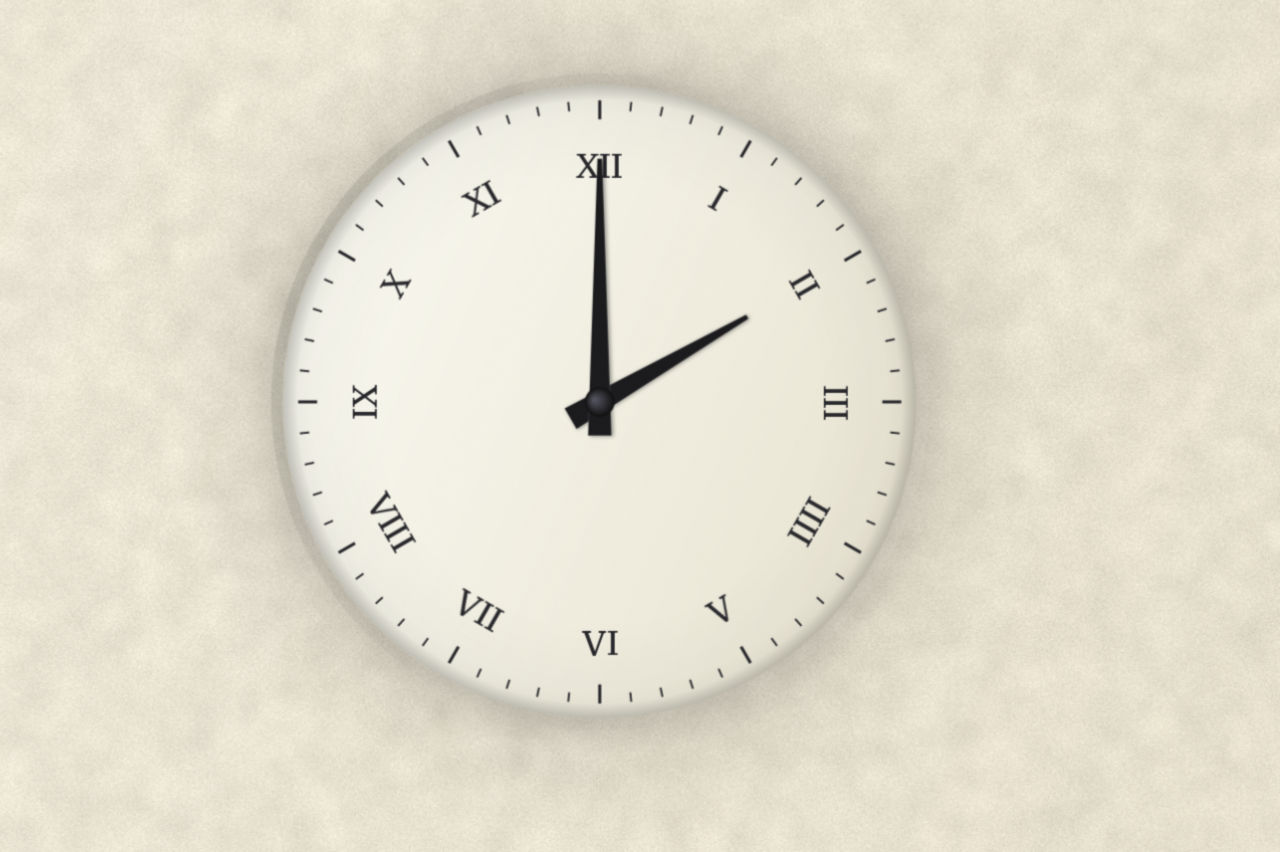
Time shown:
**2:00**
